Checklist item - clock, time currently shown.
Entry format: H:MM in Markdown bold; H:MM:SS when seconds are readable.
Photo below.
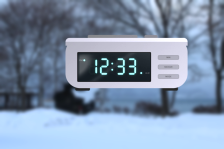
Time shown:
**12:33**
